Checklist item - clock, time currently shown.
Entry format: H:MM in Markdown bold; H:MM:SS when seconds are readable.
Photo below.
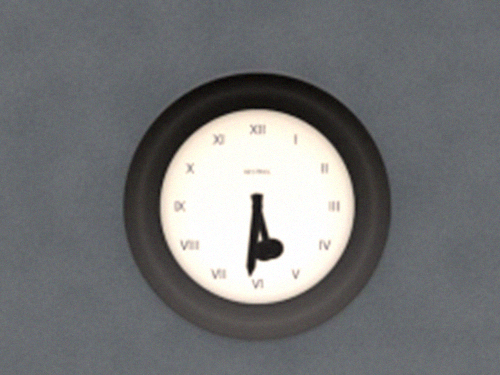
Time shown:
**5:31**
